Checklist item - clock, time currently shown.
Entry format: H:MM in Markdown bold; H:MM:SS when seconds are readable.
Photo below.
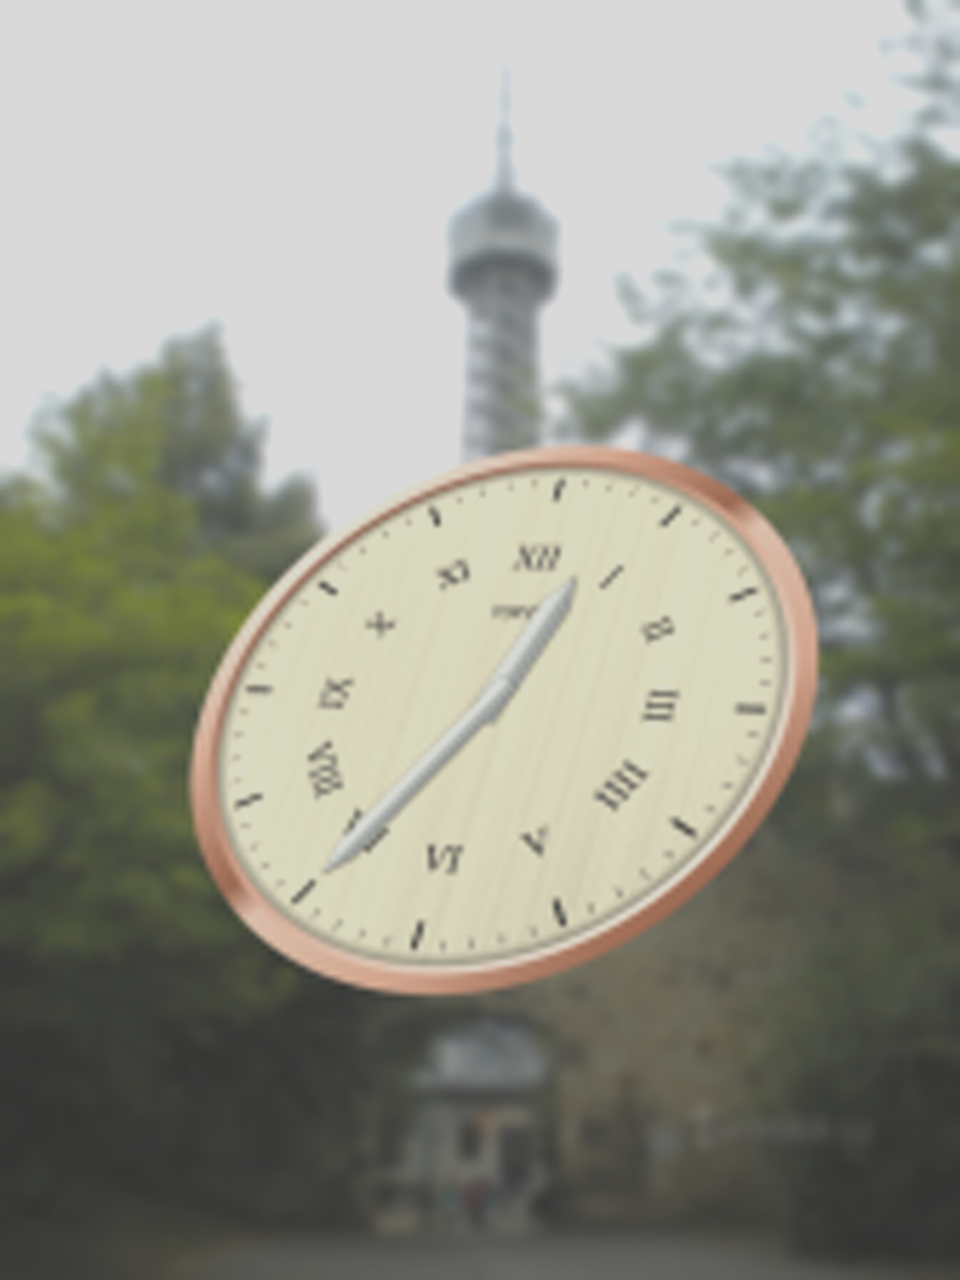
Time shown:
**12:35**
